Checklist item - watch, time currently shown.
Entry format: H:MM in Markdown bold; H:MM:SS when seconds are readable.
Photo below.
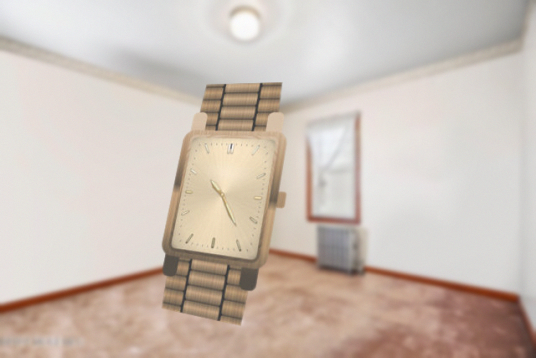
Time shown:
**10:24**
